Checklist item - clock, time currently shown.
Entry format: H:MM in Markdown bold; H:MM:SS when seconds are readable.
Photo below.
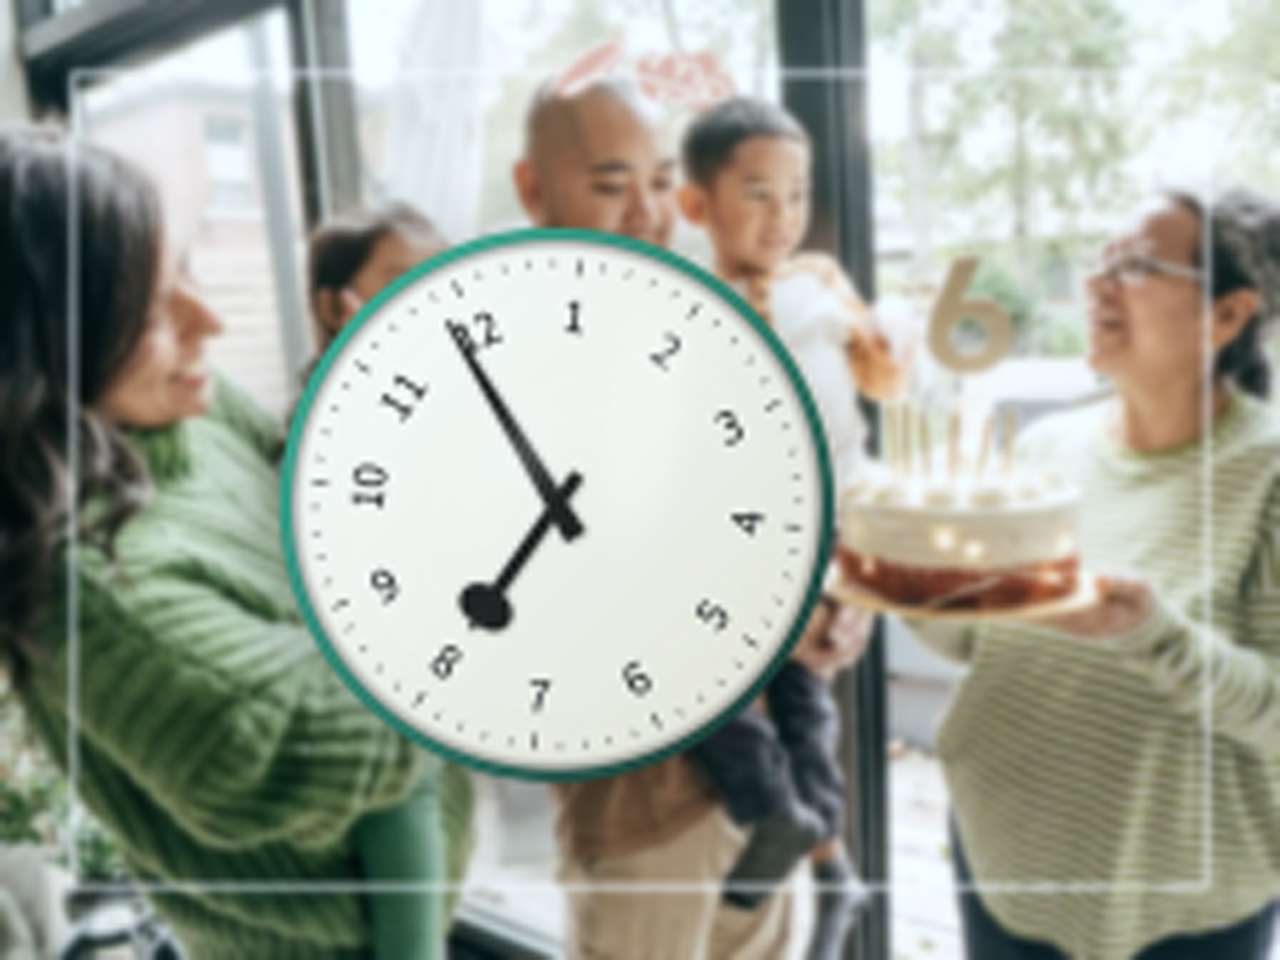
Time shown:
**7:59**
